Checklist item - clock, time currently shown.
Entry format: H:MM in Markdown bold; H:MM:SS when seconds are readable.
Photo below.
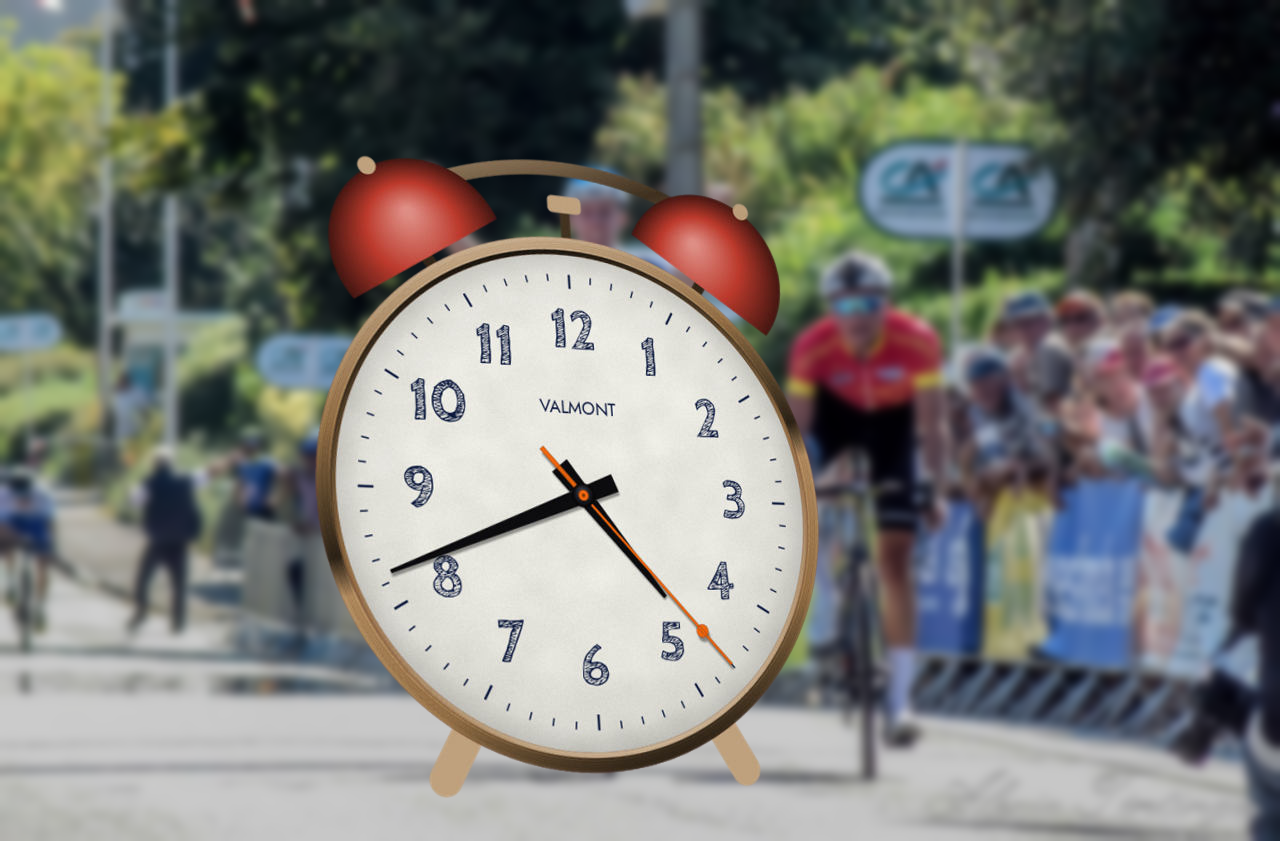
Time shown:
**4:41:23**
